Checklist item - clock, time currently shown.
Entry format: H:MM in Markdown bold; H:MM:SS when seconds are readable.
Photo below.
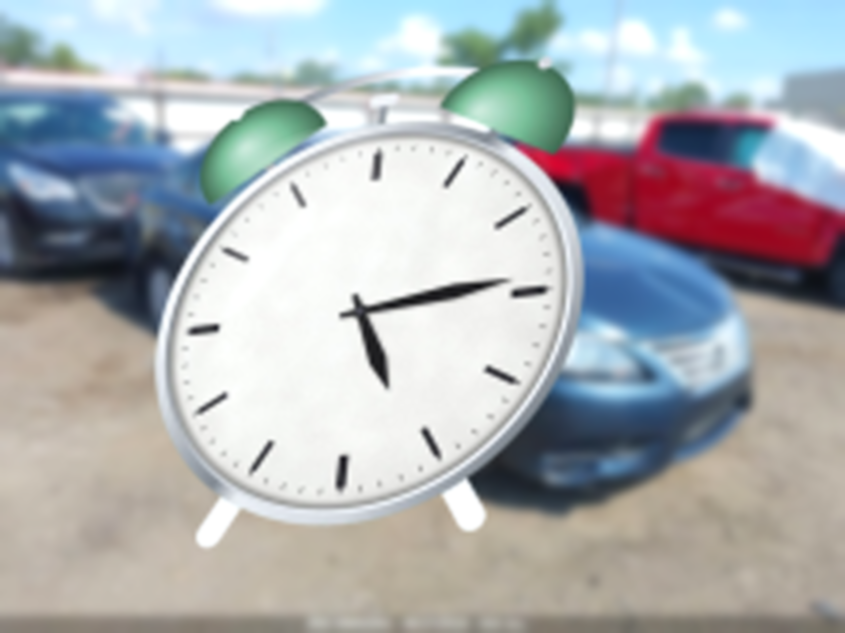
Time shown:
**5:14**
